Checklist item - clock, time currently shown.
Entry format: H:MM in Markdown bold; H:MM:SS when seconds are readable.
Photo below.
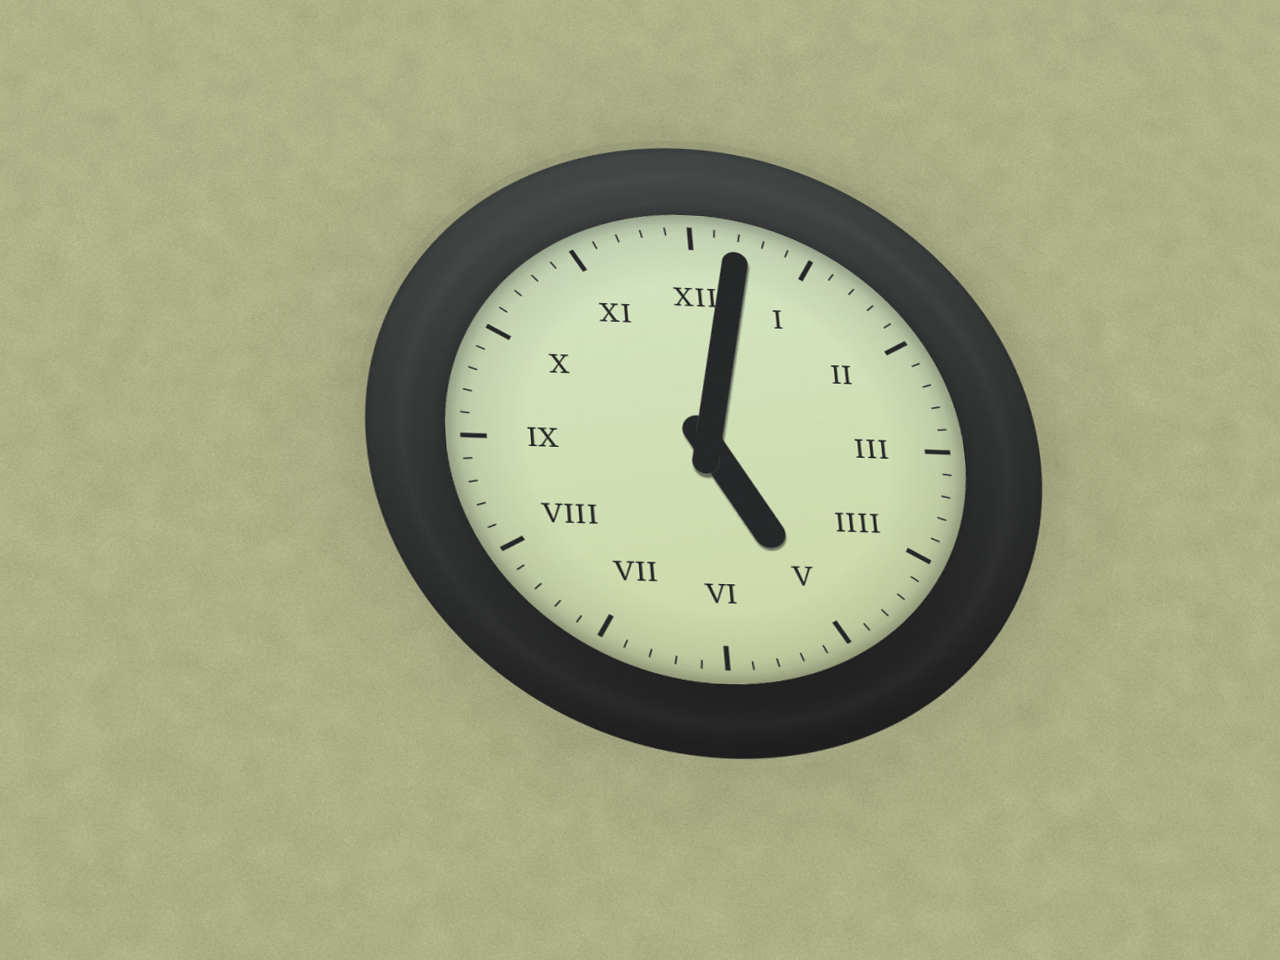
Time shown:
**5:02**
